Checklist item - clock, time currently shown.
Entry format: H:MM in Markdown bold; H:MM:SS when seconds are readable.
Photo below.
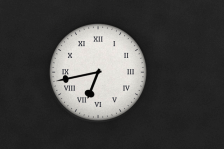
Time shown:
**6:43**
